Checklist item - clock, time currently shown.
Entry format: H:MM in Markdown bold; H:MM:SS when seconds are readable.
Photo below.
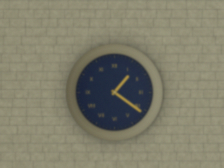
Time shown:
**1:21**
